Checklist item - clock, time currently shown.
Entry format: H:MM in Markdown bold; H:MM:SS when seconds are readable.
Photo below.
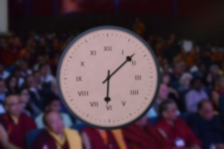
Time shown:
**6:08**
